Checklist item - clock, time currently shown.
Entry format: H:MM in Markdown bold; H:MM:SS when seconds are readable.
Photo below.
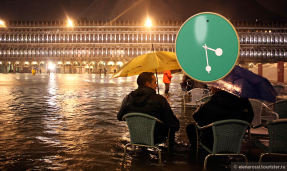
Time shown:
**3:28**
